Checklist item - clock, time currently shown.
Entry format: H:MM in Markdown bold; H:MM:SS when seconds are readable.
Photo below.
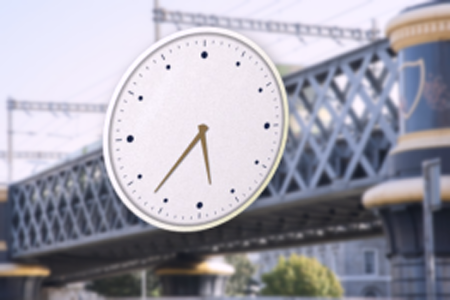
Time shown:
**5:37**
